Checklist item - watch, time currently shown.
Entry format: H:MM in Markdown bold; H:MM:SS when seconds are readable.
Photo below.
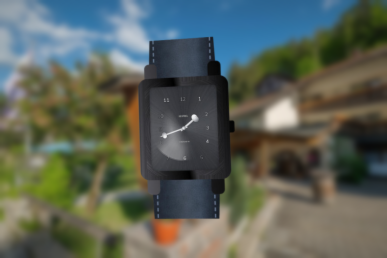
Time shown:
**1:42**
